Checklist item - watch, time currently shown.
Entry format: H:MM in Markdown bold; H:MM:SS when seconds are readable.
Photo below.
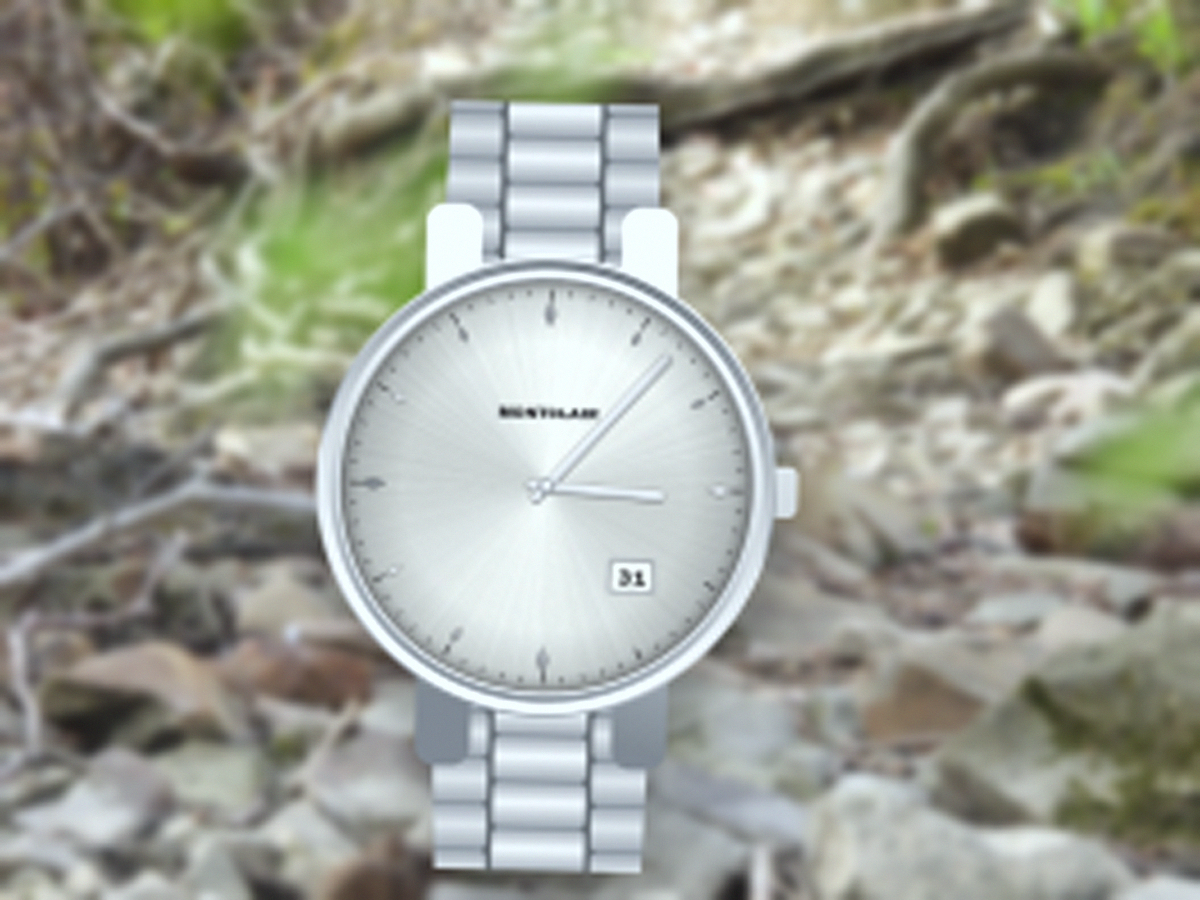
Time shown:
**3:07**
